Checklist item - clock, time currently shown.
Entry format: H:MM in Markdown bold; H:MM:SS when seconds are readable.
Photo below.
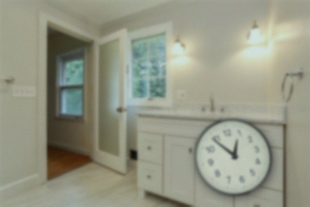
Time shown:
**12:54**
